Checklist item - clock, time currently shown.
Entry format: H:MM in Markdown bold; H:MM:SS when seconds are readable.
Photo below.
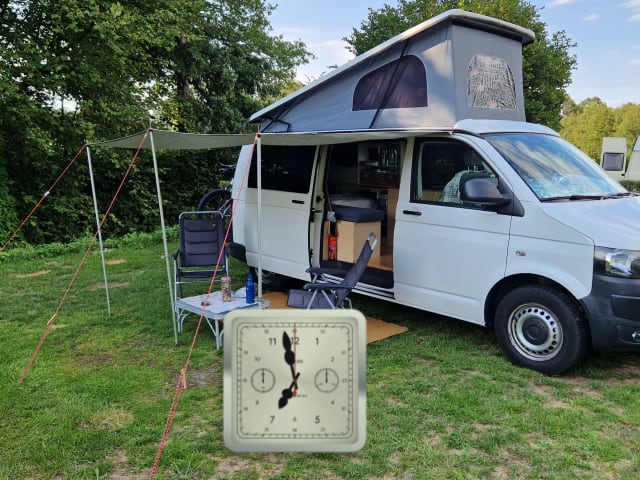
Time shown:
**6:58**
